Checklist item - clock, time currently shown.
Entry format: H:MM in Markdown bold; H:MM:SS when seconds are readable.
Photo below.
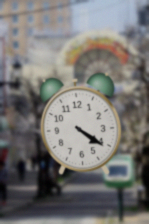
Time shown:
**4:21**
